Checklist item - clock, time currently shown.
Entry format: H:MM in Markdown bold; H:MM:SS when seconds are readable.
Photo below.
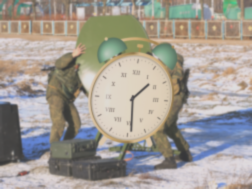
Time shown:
**1:29**
